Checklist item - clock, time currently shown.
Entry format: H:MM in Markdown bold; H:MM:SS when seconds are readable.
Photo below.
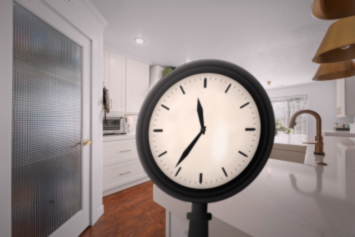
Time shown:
**11:36**
